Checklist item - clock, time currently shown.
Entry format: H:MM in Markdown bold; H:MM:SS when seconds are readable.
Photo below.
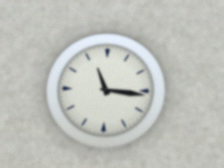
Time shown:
**11:16**
